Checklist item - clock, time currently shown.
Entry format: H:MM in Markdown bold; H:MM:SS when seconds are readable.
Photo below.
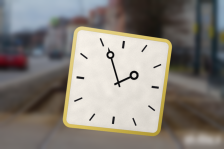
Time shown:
**1:56**
